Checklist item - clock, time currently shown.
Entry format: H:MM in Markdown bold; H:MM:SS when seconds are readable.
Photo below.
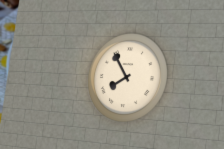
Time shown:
**7:54**
